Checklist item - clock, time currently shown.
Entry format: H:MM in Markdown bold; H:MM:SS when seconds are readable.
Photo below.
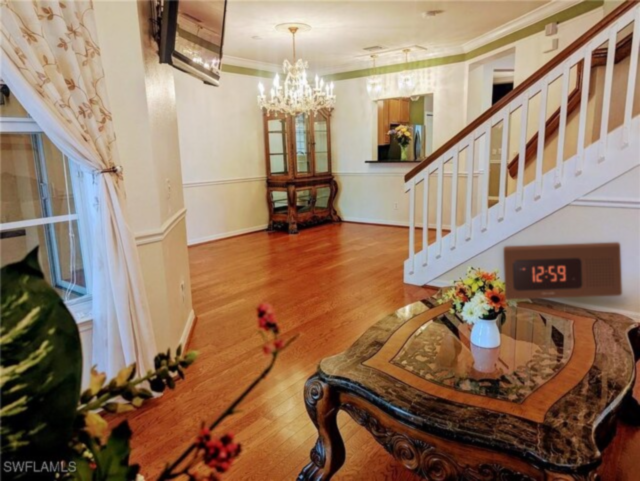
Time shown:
**12:59**
